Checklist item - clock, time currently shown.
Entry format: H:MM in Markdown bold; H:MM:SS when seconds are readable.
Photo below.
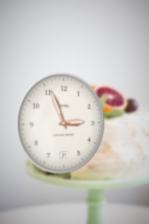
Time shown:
**2:56**
